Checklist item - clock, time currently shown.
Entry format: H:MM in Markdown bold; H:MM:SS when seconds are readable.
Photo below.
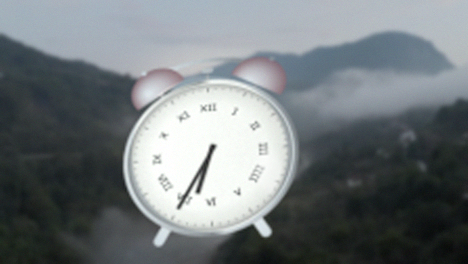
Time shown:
**6:35**
